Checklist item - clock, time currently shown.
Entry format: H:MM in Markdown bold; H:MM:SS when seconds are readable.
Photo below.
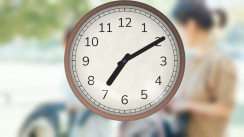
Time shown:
**7:10**
